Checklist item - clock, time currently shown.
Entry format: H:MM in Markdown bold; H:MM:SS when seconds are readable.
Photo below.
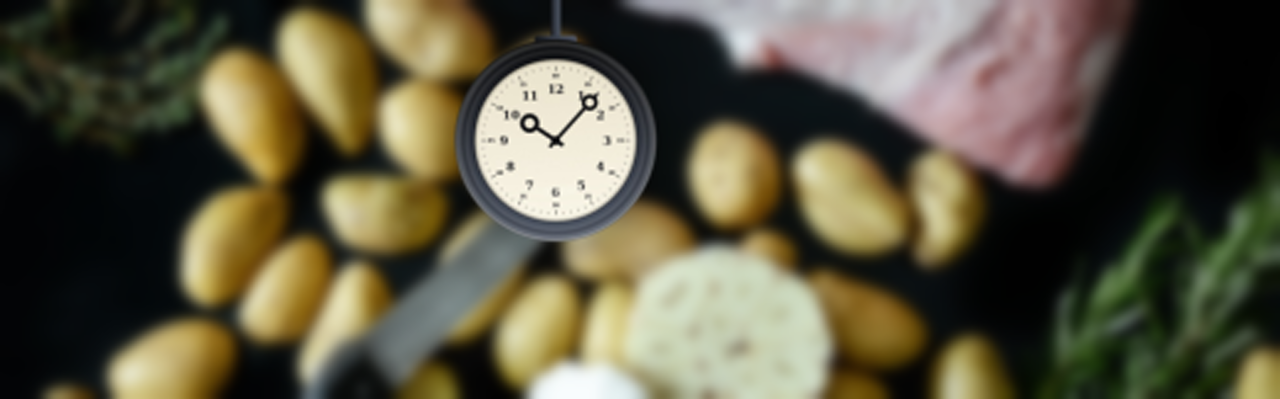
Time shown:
**10:07**
